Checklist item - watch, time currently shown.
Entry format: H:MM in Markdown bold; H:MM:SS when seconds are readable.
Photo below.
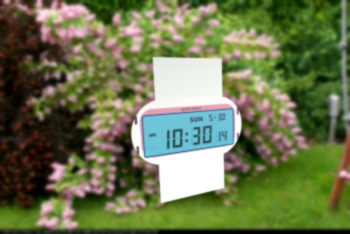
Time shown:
**10:30:14**
